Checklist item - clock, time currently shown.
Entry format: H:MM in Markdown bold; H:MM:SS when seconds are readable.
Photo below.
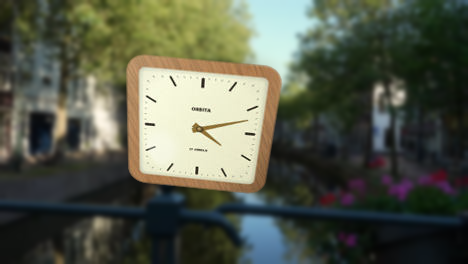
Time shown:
**4:12**
